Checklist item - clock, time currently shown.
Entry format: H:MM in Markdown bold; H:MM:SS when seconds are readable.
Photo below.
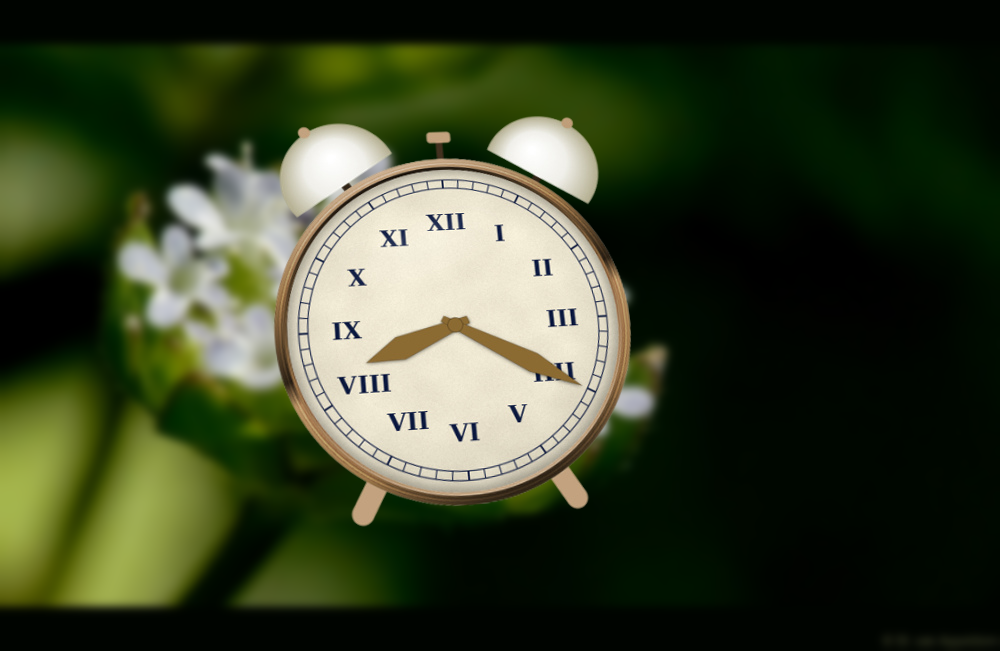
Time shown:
**8:20**
